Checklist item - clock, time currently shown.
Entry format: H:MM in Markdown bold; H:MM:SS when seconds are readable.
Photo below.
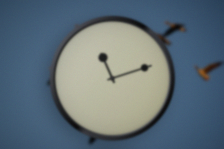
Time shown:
**11:12**
